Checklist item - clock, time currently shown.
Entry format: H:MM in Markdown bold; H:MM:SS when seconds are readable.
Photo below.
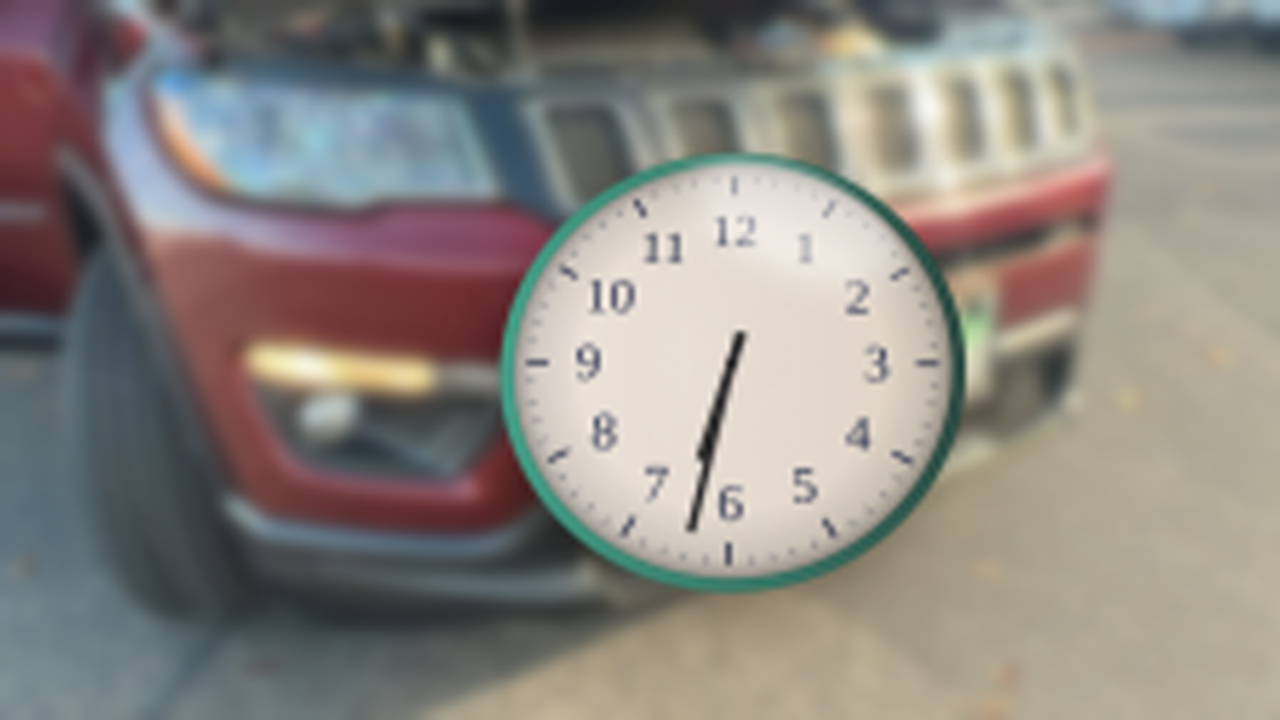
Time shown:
**6:32**
